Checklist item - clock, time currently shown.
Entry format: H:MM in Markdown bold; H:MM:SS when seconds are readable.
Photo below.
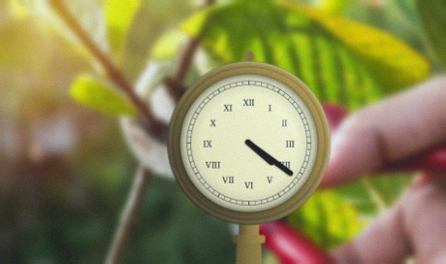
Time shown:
**4:21**
